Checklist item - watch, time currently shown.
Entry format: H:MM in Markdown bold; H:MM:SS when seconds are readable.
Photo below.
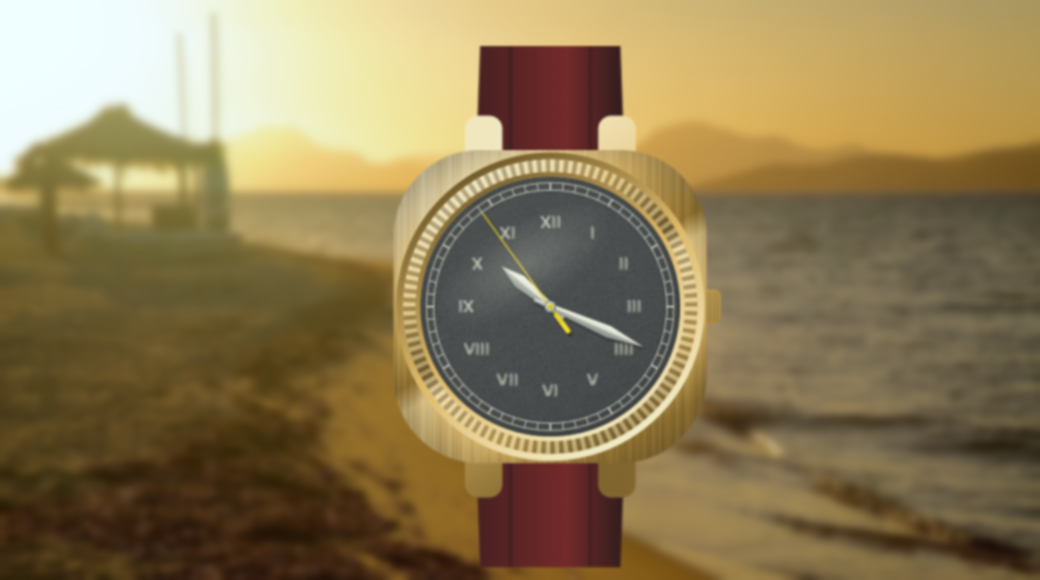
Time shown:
**10:18:54**
